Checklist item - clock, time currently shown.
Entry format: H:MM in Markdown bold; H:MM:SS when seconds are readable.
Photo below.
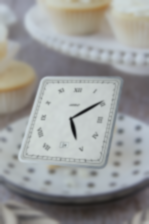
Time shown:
**5:09**
